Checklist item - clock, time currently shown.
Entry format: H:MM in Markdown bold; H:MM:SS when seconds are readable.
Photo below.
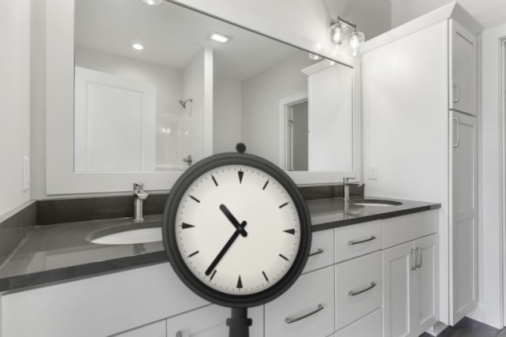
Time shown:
**10:36**
